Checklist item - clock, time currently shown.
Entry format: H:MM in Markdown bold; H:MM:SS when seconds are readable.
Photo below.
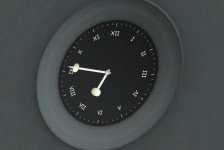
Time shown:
**6:46**
